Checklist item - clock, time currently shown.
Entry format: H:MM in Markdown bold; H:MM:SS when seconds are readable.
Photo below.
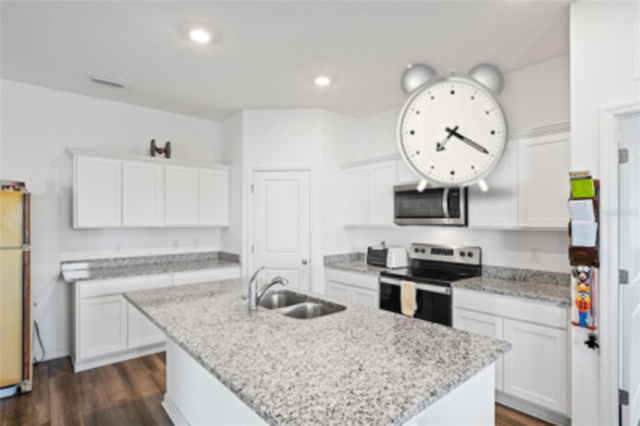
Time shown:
**7:20**
